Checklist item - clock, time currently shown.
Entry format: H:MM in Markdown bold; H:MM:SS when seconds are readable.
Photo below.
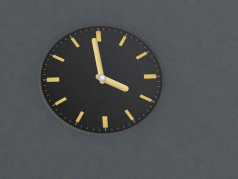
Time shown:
**3:59**
